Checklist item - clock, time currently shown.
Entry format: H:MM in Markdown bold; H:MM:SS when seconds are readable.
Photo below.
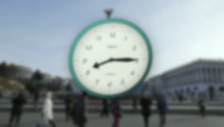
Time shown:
**8:15**
